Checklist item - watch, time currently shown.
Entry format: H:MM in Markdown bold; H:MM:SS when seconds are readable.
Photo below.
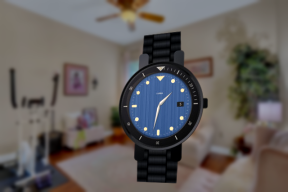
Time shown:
**1:32**
